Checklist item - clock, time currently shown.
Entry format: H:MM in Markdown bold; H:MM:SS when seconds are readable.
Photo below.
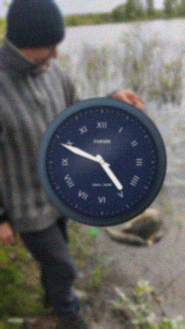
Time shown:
**4:49**
